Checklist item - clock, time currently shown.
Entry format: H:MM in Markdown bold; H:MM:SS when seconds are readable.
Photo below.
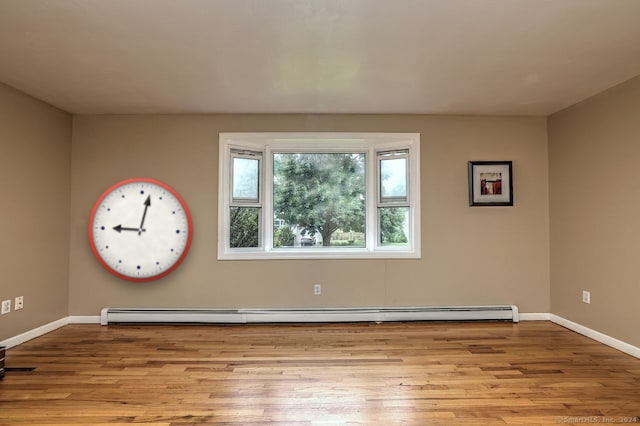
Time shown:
**9:02**
